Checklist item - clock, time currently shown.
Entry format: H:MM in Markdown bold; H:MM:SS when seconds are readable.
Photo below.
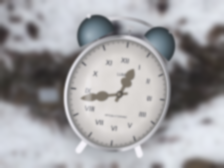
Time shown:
**12:43**
